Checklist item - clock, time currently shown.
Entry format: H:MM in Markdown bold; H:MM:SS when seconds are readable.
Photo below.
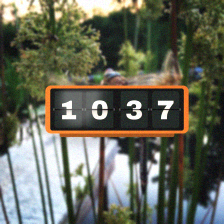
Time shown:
**10:37**
